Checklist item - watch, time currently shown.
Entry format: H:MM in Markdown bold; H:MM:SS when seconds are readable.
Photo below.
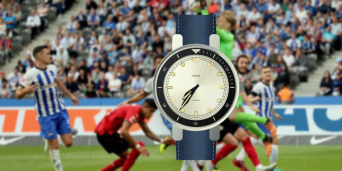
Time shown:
**7:36**
